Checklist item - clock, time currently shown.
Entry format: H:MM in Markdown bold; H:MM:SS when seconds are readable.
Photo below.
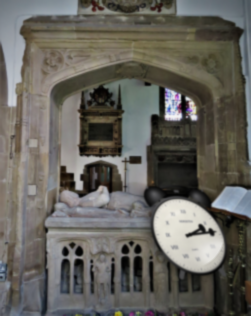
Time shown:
**2:14**
